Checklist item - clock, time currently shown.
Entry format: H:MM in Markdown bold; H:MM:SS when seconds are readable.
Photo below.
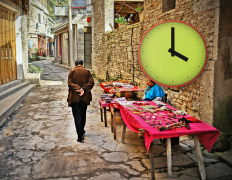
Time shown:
**4:00**
